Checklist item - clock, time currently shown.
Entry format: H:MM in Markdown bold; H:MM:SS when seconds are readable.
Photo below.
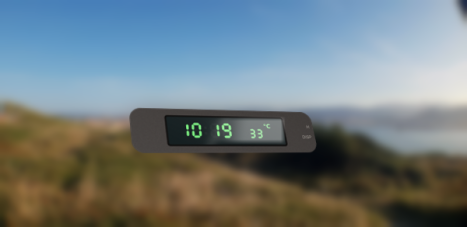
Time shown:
**10:19**
